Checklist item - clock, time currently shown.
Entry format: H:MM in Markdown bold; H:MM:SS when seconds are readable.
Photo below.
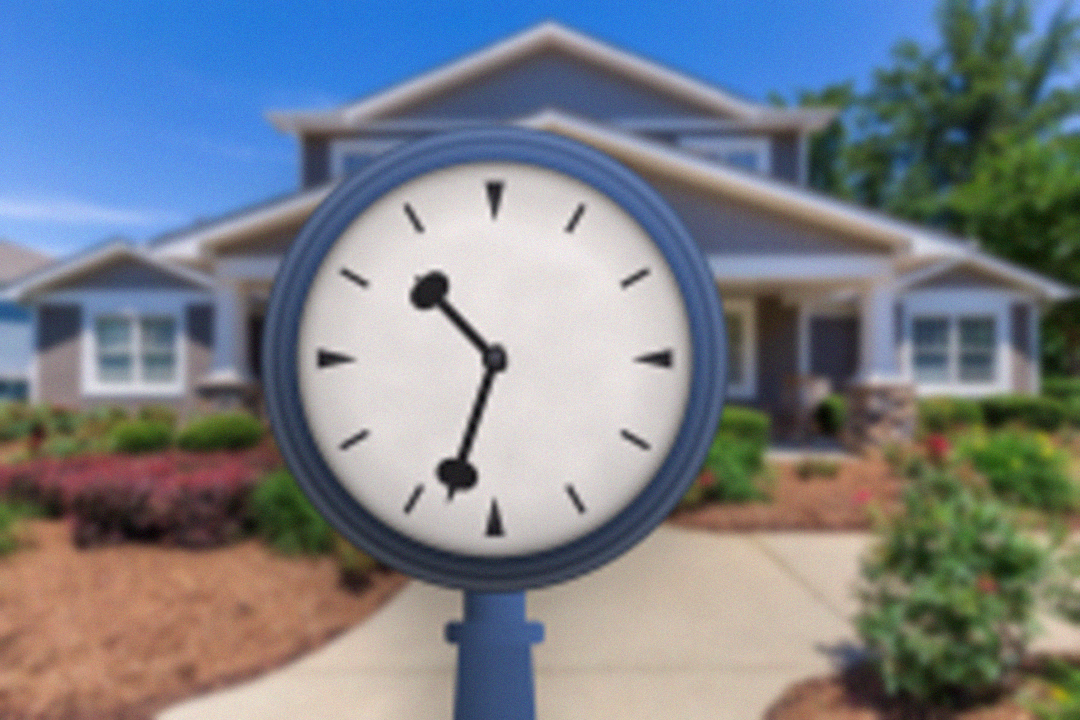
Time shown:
**10:33**
